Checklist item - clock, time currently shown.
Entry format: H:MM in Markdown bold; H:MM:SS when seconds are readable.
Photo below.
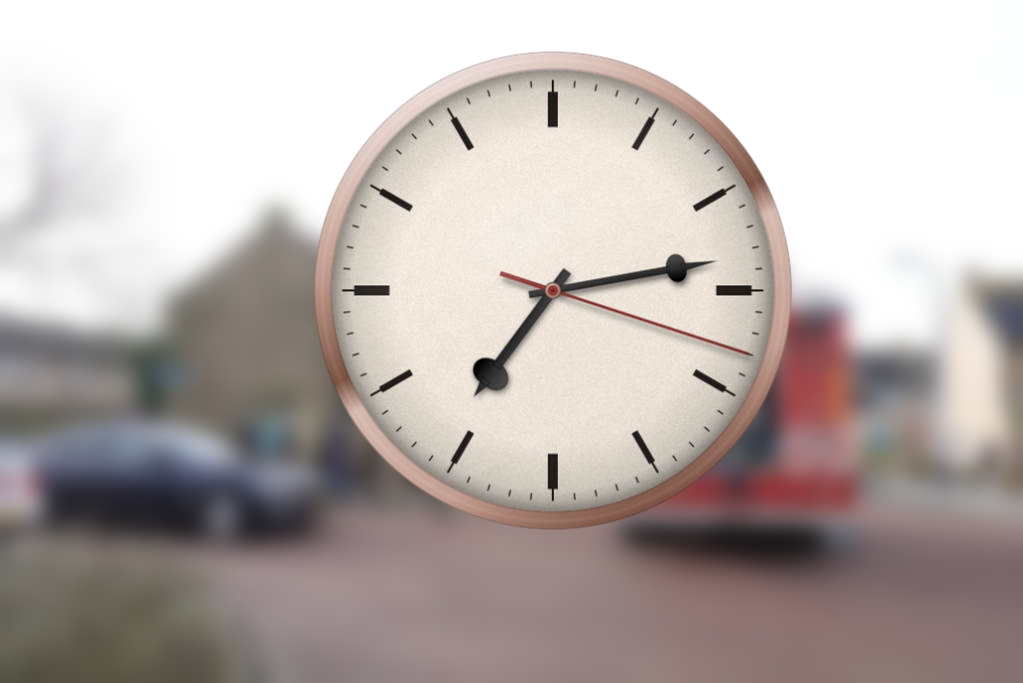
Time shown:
**7:13:18**
